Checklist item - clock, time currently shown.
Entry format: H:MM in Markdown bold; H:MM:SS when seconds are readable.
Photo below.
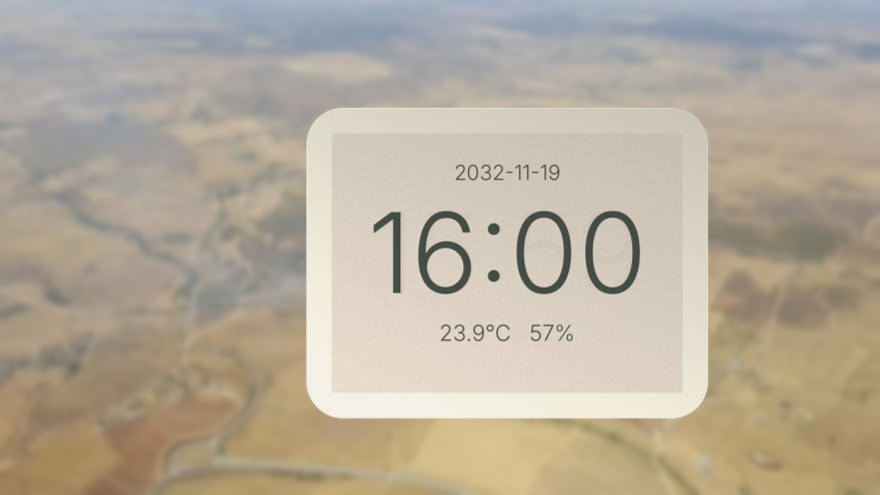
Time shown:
**16:00**
